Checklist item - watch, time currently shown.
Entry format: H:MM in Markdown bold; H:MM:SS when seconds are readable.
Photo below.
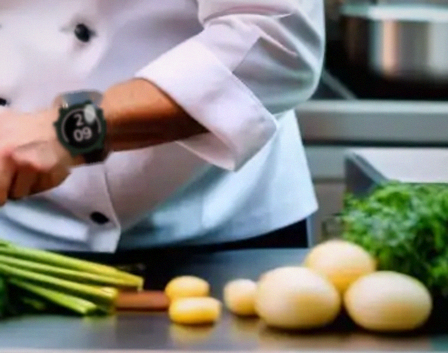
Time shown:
**2:09**
